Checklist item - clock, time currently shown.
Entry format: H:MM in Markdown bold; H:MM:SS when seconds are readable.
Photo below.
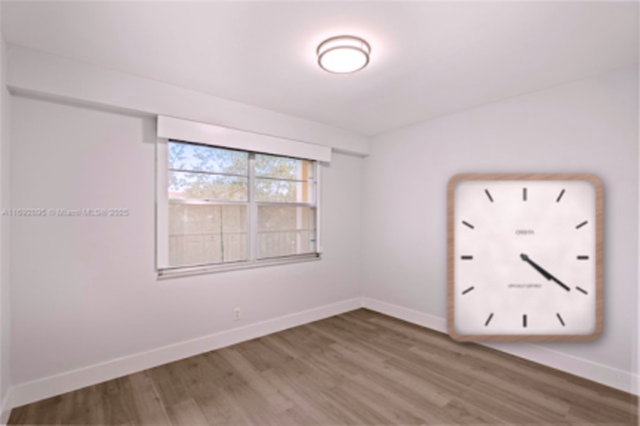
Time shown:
**4:21**
